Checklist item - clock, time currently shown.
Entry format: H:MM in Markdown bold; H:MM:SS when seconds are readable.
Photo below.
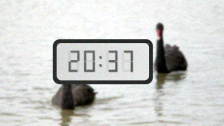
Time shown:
**20:37**
